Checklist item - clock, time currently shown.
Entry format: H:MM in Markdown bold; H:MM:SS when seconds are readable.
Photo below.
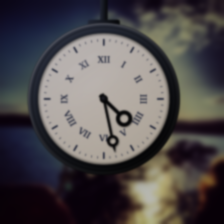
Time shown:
**4:28**
